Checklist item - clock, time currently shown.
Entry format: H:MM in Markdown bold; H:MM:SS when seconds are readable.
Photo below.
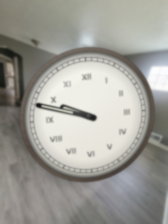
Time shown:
**9:48**
